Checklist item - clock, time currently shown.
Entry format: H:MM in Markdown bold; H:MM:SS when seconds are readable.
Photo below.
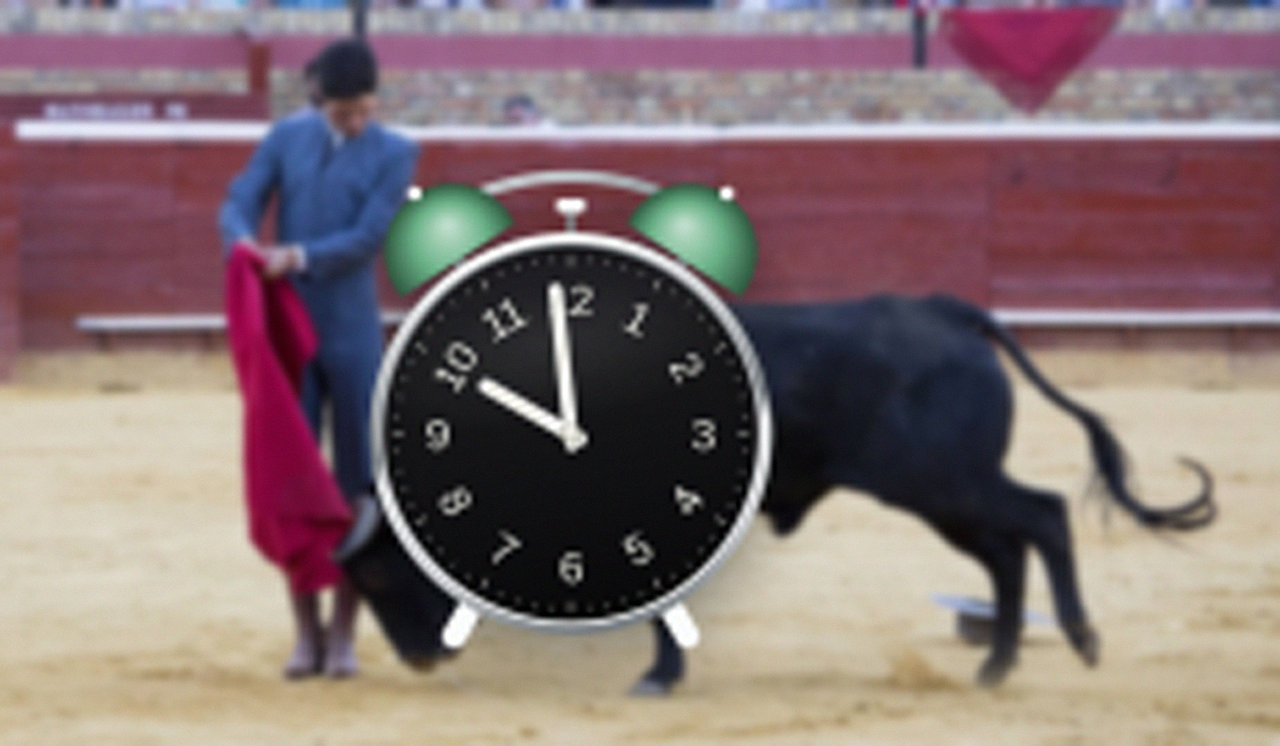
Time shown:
**9:59**
